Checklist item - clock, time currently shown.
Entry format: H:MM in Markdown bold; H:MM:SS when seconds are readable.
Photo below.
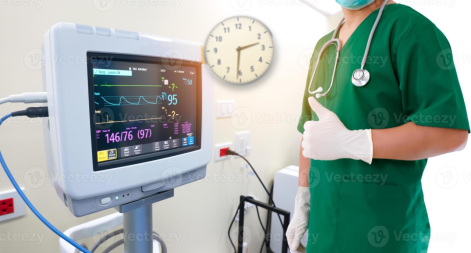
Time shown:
**2:31**
